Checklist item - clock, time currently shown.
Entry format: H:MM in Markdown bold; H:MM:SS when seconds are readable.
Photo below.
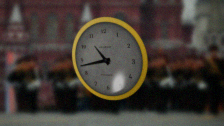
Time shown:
**10:43**
